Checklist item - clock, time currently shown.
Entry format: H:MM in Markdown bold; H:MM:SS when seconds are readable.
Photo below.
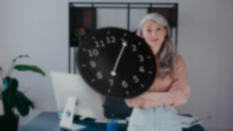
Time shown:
**7:06**
